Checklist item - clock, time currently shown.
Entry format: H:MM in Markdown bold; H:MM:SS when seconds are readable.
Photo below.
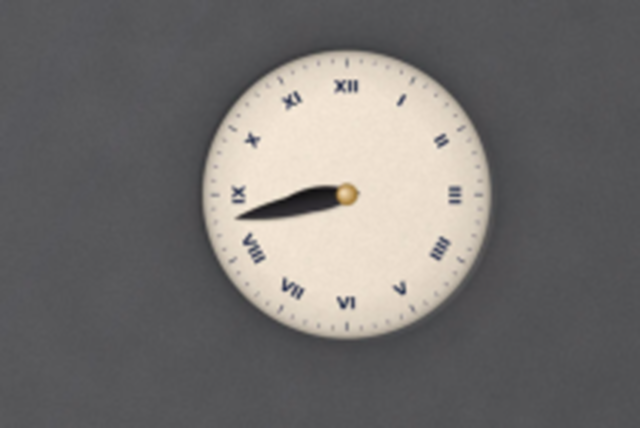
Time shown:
**8:43**
